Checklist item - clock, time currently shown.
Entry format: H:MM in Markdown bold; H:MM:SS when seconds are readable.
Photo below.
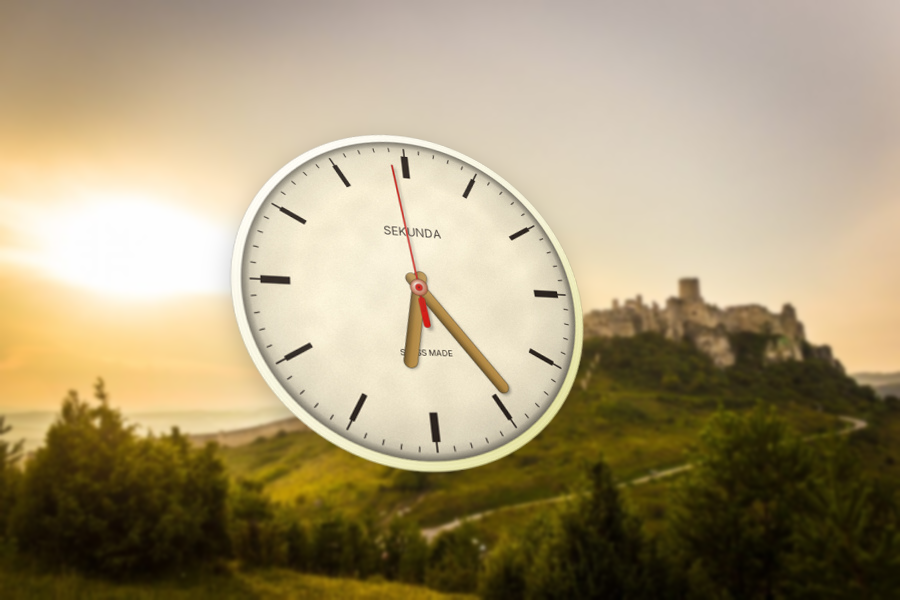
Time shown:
**6:23:59**
